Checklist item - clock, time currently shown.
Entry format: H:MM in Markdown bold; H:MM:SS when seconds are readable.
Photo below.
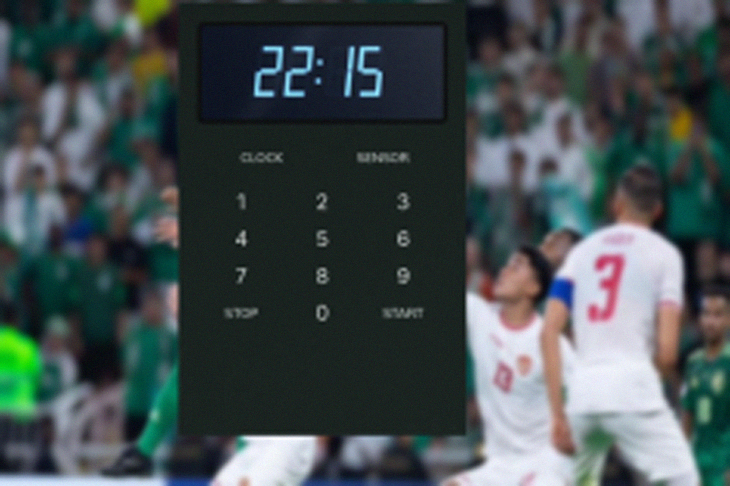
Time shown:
**22:15**
